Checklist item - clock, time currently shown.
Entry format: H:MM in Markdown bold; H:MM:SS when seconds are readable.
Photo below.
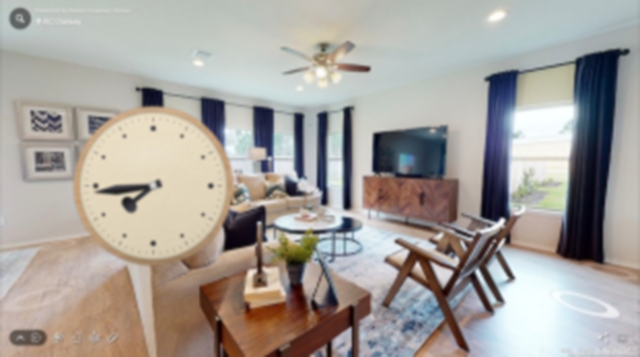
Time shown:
**7:44**
